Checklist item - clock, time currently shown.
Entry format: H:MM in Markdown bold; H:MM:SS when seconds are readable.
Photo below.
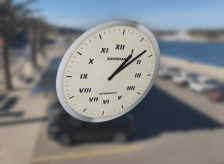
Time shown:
**1:08**
